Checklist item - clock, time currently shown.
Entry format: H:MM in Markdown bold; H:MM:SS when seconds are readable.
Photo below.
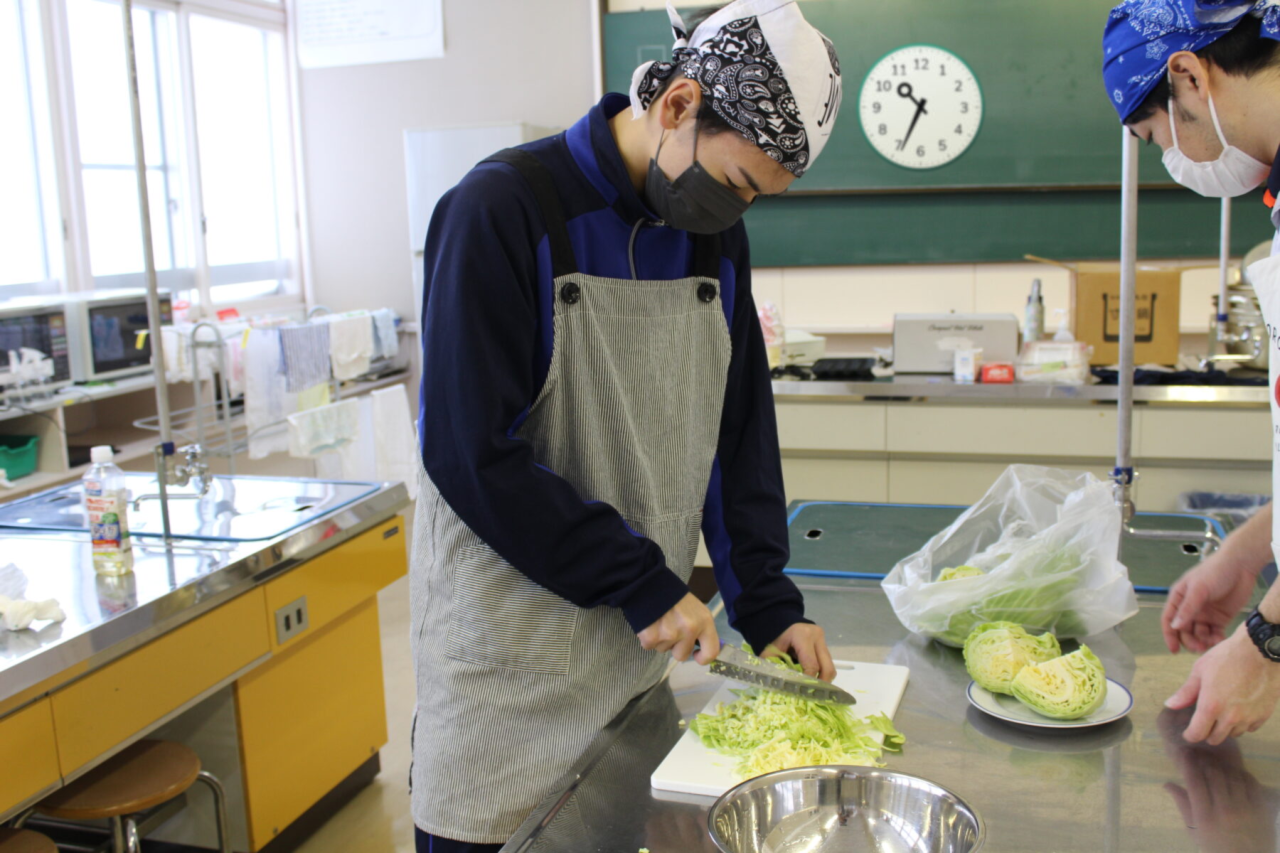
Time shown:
**10:34**
